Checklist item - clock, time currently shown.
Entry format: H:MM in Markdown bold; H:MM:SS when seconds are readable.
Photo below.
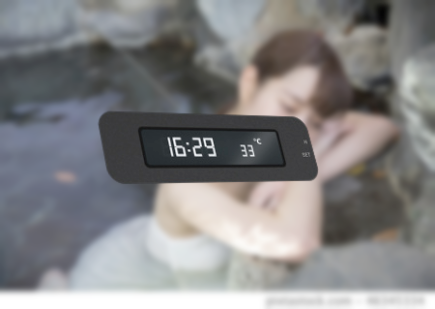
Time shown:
**16:29**
